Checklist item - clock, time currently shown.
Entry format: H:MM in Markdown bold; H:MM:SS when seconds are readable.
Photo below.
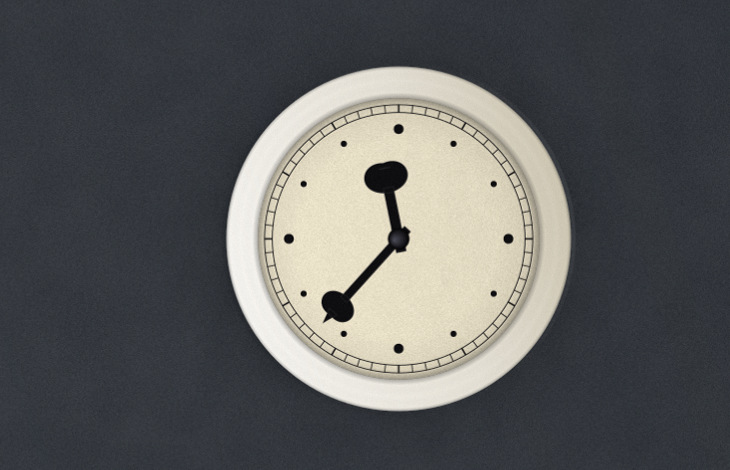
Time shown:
**11:37**
